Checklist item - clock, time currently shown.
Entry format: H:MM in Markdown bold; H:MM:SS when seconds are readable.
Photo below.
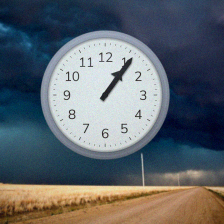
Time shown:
**1:06**
